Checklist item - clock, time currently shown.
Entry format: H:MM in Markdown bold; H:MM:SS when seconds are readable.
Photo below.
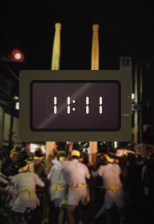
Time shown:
**11:11**
